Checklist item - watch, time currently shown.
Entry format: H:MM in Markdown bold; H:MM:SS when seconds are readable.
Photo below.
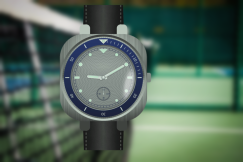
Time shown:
**9:10**
